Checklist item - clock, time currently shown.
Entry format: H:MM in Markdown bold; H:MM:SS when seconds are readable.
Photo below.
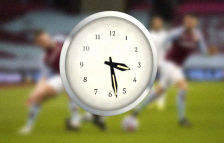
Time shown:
**3:28**
